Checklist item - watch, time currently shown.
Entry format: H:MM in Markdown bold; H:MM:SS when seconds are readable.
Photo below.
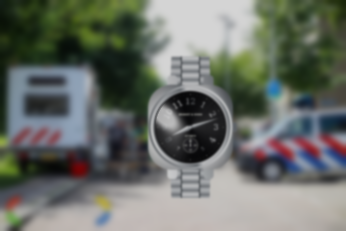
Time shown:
**8:12**
